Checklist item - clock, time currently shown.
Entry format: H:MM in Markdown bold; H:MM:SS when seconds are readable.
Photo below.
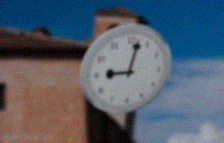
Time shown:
**9:02**
